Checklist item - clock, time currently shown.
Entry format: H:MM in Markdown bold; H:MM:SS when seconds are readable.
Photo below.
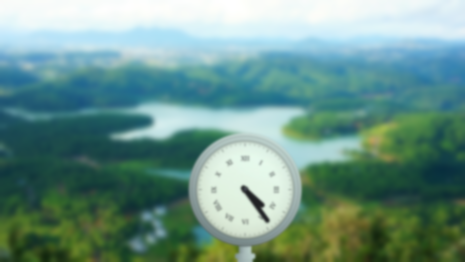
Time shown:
**4:24**
